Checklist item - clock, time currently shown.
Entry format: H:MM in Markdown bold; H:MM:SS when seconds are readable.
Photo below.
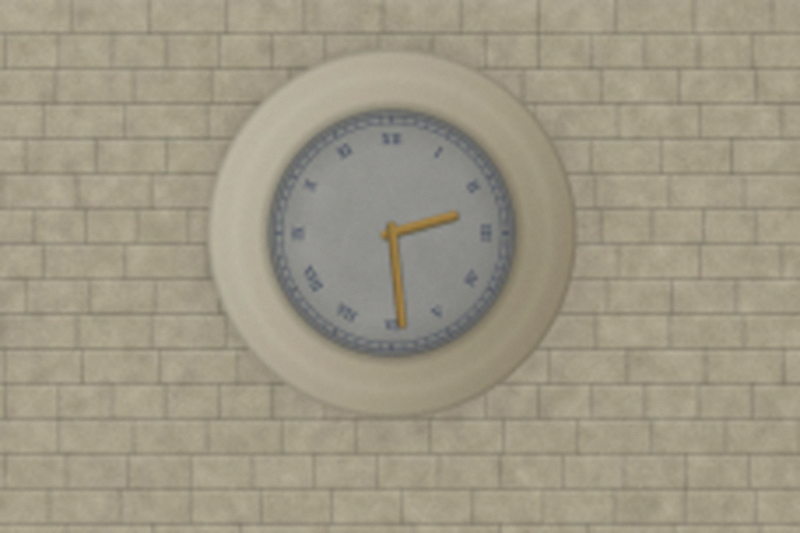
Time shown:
**2:29**
